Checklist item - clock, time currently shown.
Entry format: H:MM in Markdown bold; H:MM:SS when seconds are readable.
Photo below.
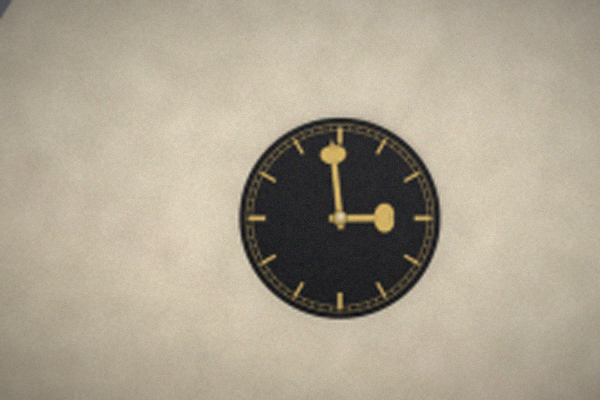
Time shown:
**2:59**
